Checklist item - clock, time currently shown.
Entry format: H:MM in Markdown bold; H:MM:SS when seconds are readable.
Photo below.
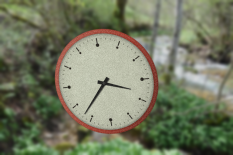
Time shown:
**3:37**
